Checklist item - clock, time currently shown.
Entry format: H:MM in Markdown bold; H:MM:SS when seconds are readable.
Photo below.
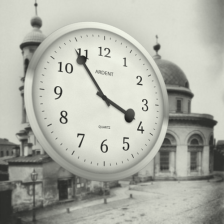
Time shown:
**3:54**
